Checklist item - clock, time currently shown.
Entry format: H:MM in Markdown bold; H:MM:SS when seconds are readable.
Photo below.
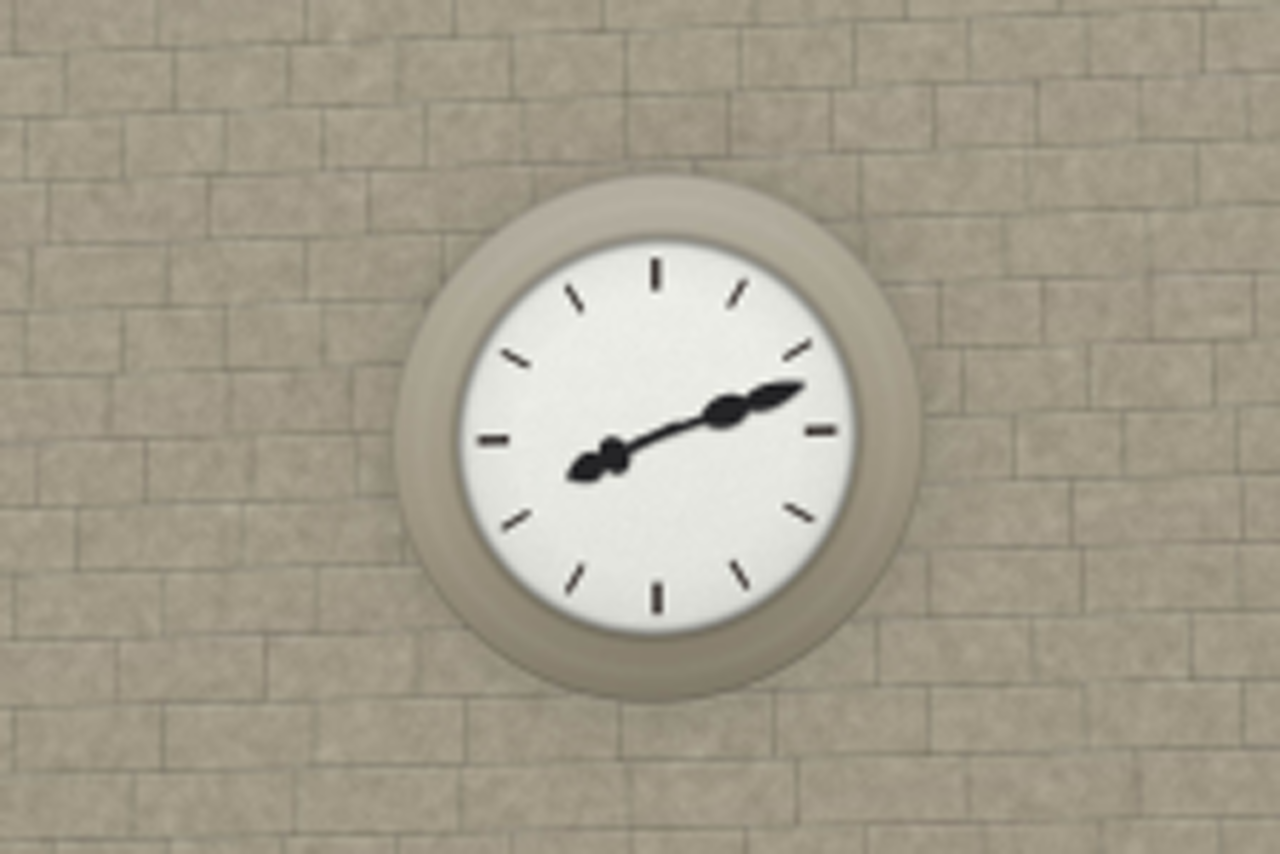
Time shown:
**8:12**
